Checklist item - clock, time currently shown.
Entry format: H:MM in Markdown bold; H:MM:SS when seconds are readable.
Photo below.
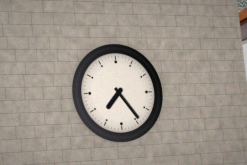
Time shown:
**7:24**
